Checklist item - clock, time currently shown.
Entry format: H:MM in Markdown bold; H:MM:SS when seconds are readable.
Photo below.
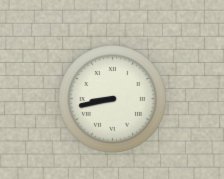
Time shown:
**8:43**
